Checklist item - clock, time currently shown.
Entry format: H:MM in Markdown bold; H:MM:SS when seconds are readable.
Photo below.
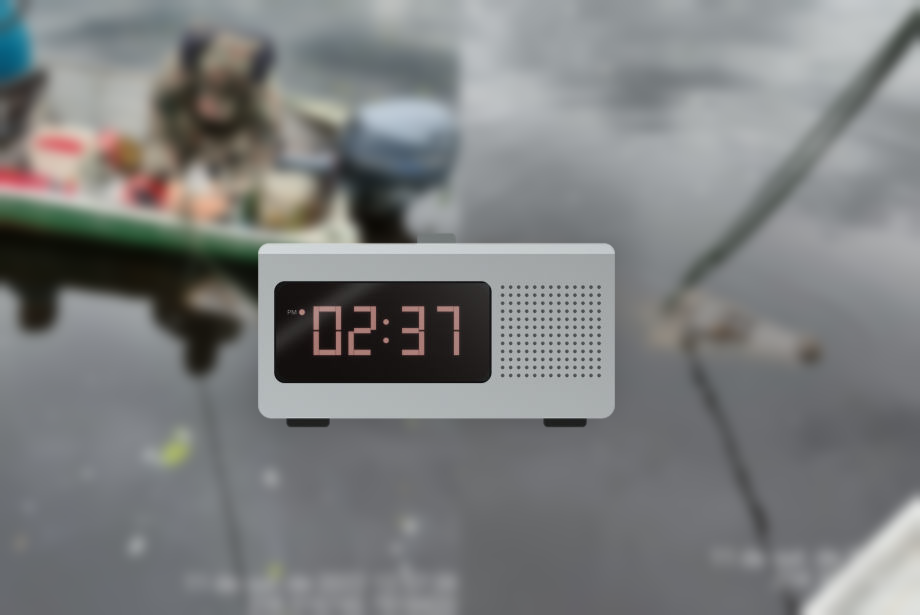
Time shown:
**2:37**
